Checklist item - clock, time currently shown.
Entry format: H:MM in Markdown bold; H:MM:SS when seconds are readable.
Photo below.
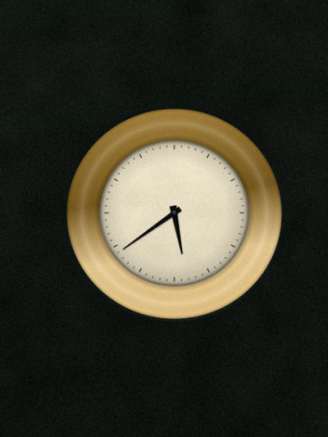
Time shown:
**5:39**
